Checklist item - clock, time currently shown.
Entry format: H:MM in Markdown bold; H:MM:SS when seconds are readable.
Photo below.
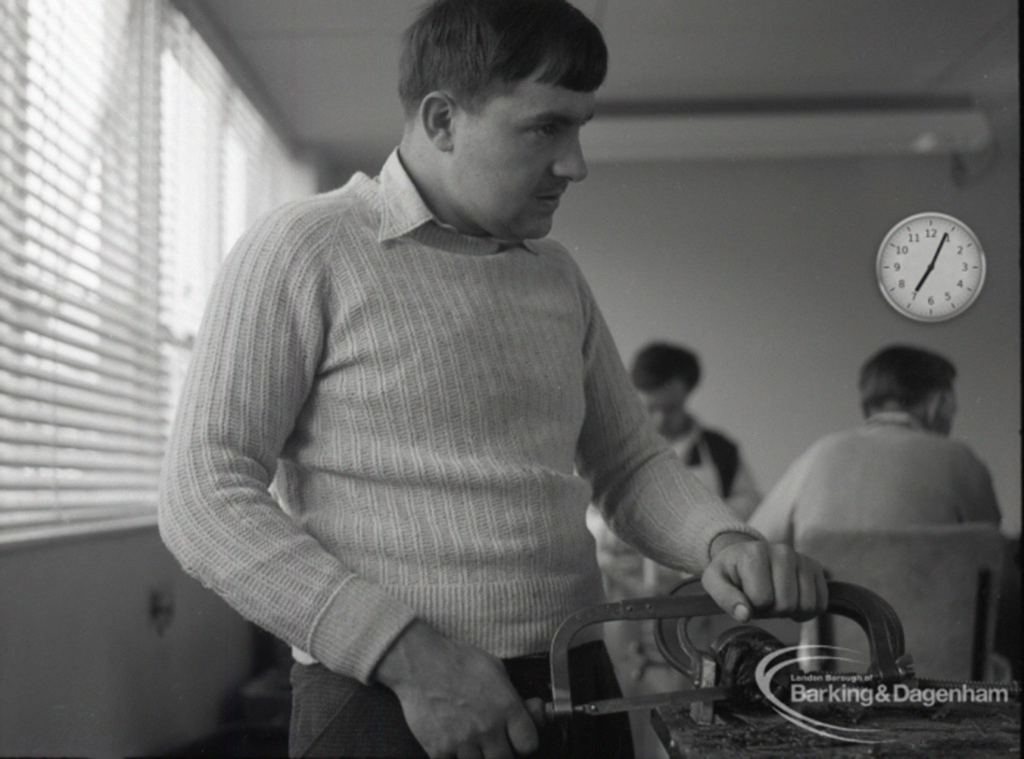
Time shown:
**7:04**
